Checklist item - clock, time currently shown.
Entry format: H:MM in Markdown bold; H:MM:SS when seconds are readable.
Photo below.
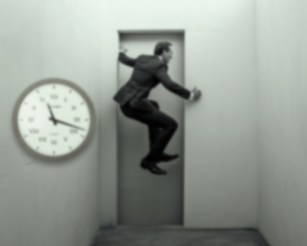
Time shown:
**11:18**
